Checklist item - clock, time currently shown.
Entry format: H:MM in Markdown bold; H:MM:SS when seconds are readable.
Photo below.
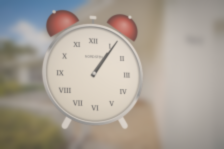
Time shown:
**1:06**
